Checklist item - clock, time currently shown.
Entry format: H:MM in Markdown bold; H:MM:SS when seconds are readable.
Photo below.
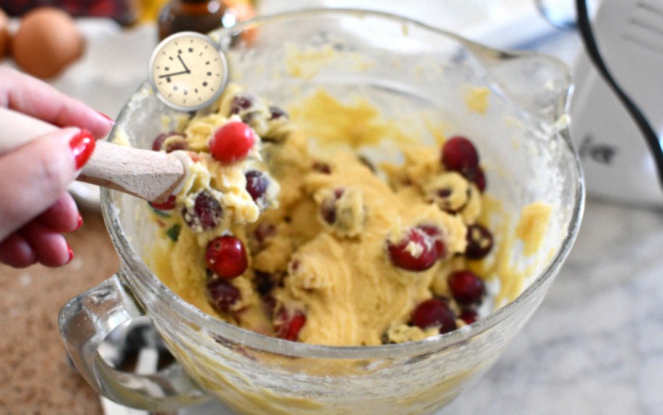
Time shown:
**10:42**
